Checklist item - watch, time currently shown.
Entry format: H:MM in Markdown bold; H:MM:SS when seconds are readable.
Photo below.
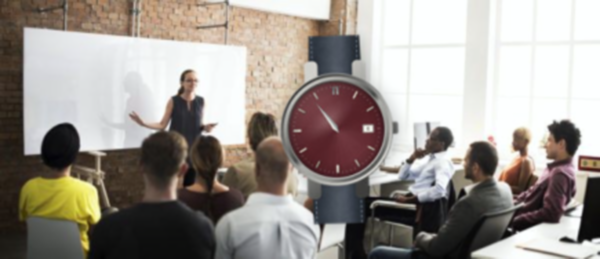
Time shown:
**10:54**
